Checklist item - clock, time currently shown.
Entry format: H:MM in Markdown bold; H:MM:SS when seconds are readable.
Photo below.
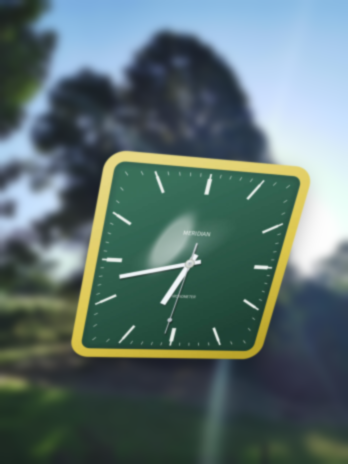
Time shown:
**6:42:31**
